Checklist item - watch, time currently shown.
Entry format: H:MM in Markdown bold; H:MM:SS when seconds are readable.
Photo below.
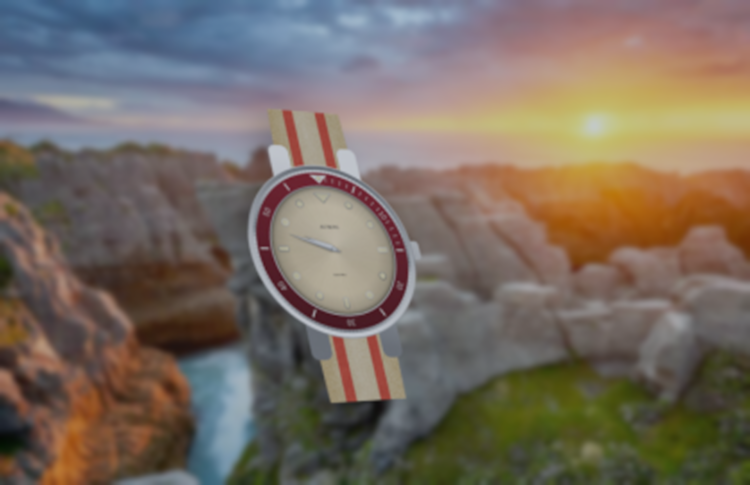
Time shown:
**9:48**
